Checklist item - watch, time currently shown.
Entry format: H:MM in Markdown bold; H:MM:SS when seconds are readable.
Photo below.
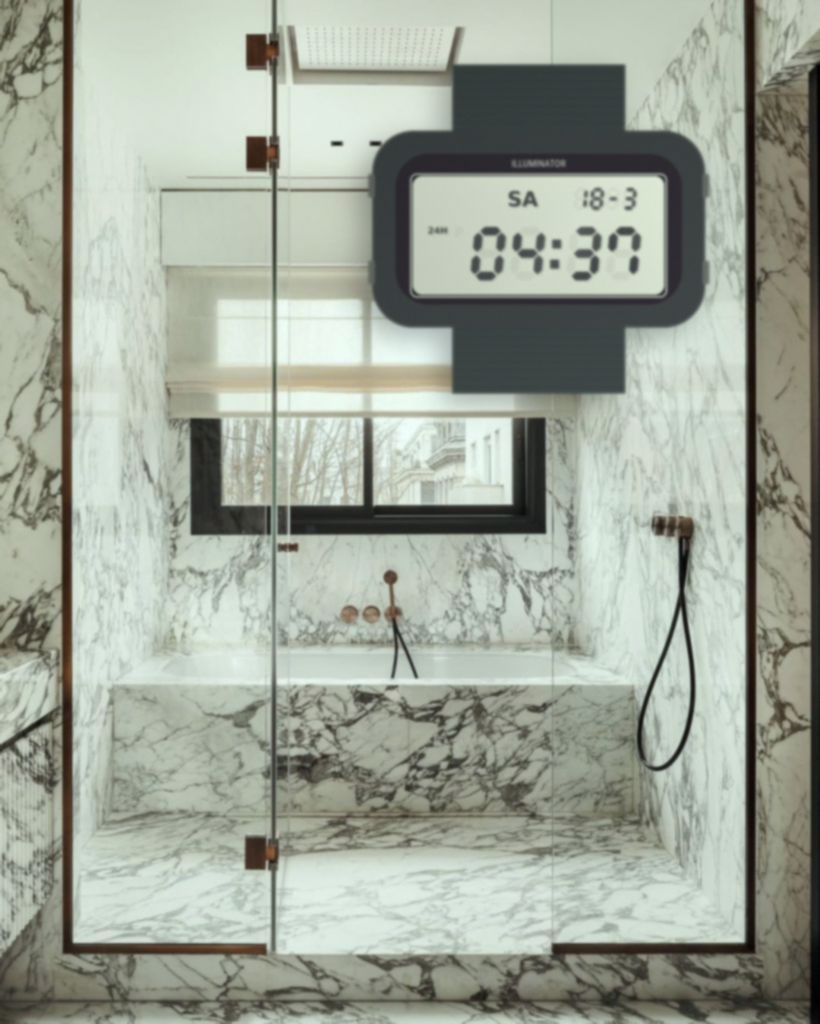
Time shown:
**4:37**
